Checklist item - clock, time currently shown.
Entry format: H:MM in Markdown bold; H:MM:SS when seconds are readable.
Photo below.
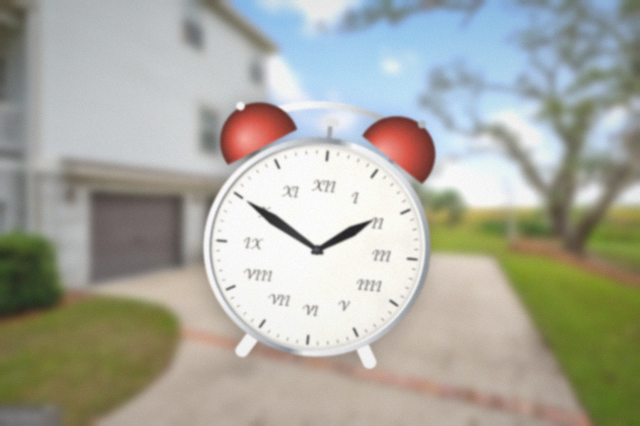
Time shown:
**1:50**
